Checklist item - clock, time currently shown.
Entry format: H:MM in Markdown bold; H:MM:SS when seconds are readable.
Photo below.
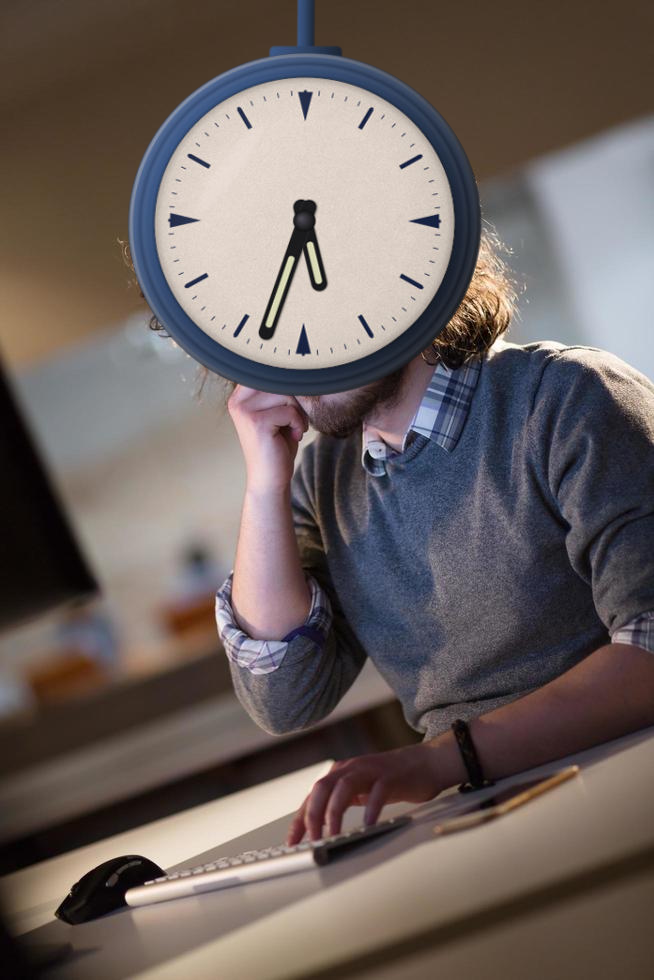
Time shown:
**5:33**
